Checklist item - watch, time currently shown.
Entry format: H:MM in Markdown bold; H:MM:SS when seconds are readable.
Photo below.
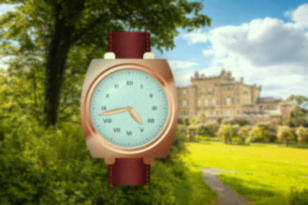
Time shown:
**4:43**
